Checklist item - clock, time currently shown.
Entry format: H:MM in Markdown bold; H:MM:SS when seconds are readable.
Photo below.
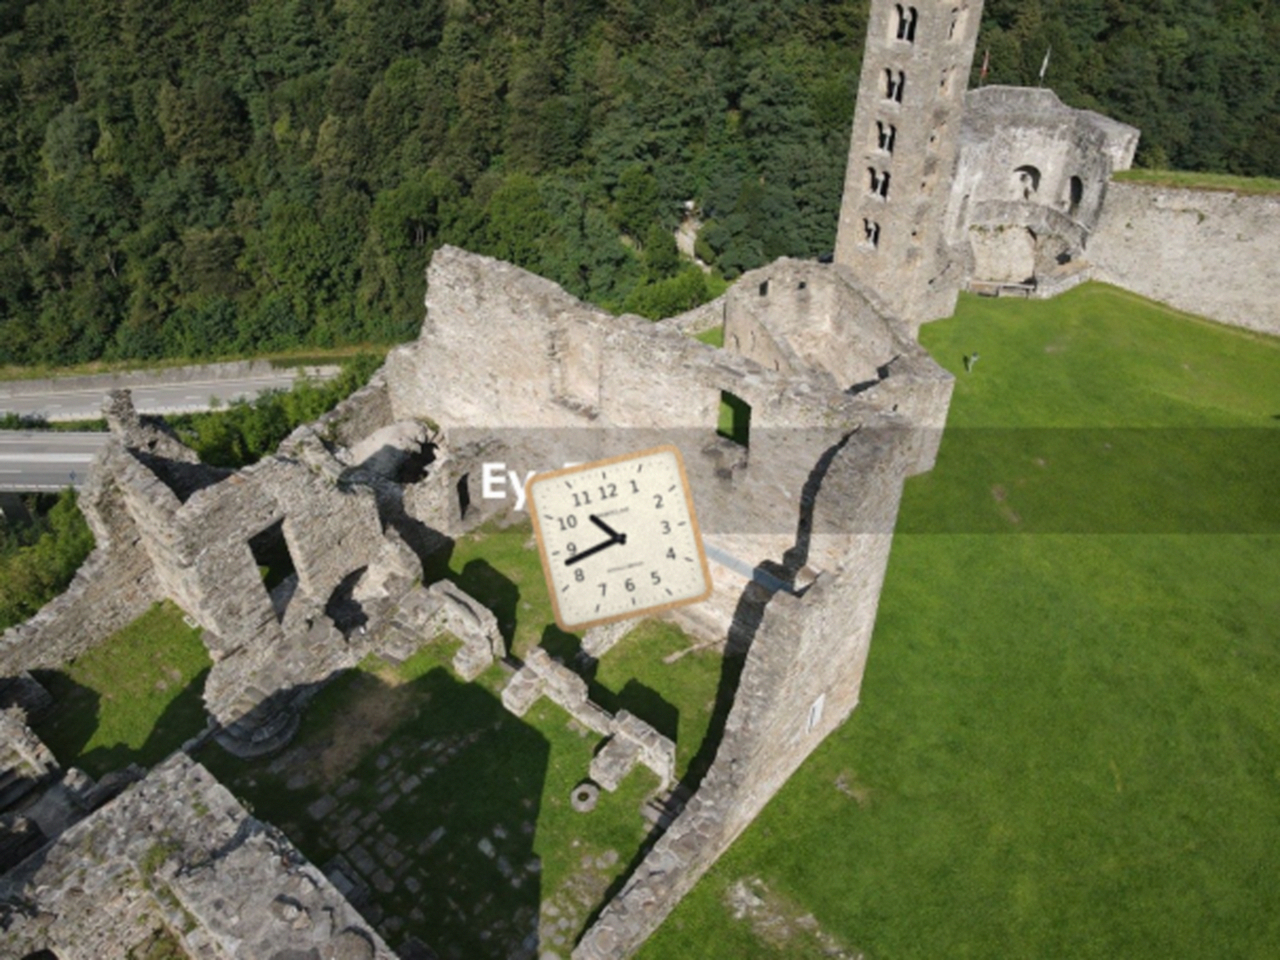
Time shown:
**10:43**
